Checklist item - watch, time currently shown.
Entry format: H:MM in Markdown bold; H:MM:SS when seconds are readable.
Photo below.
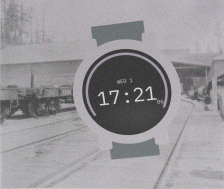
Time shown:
**17:21**
